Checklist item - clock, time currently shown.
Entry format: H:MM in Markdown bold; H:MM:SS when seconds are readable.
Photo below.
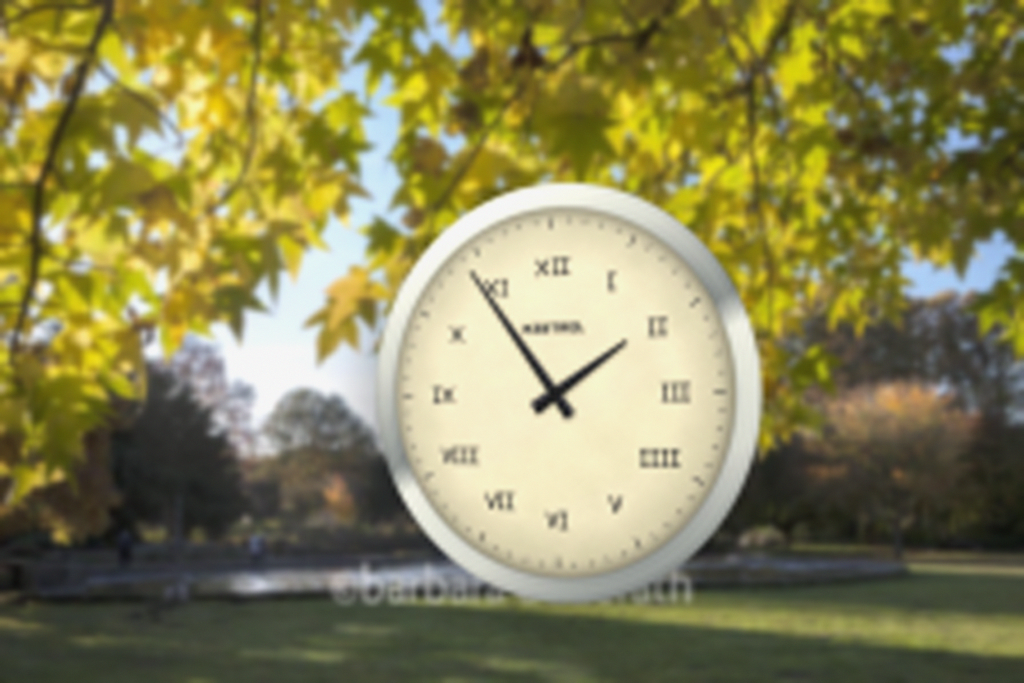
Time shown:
**1:54**
